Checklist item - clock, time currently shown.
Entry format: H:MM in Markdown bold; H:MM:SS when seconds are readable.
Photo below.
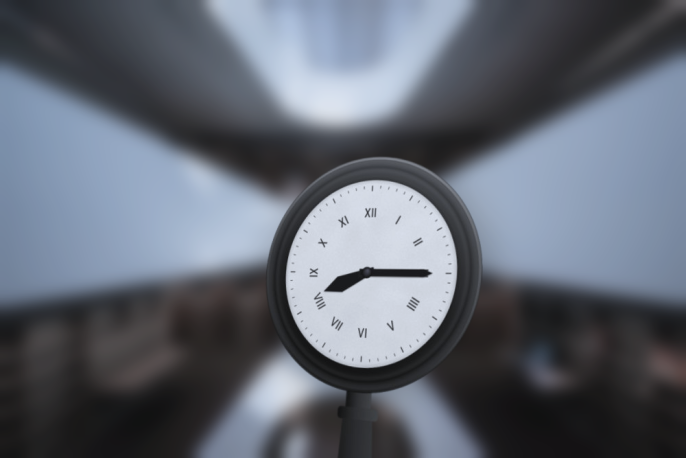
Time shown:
**8:15**
